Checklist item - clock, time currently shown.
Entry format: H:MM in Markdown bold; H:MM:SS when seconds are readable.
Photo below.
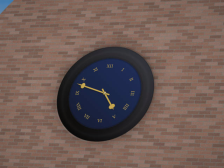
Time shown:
**4:48**
